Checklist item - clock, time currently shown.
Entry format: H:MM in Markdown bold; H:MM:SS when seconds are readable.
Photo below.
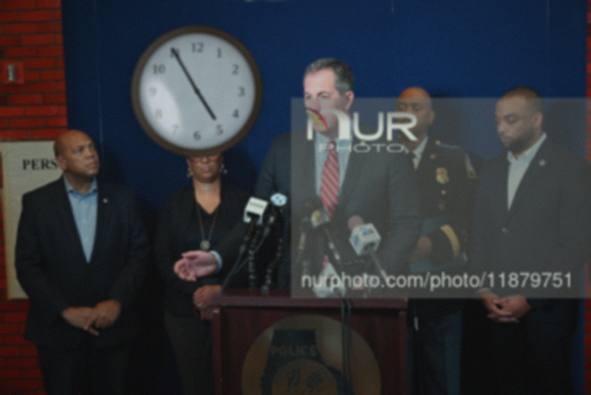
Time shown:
**4:55**
